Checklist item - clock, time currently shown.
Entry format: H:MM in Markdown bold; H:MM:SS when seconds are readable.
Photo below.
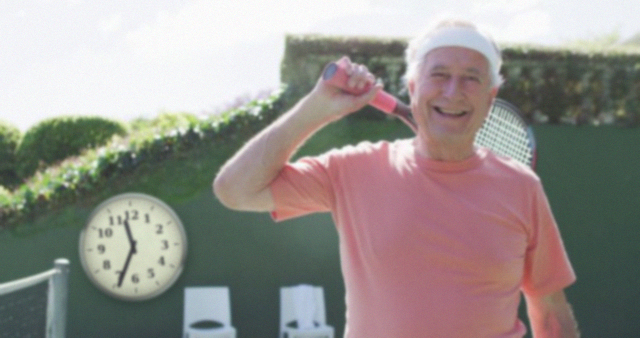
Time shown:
**11:34**
